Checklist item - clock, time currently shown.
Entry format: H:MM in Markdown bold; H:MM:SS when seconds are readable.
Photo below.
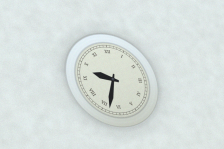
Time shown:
**9:33**
